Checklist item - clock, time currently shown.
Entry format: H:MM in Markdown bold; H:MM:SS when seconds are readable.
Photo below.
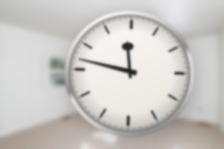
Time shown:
**11:47**
